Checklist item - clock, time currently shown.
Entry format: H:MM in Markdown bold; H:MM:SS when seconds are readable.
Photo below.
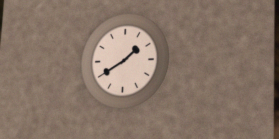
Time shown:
**1:40**
